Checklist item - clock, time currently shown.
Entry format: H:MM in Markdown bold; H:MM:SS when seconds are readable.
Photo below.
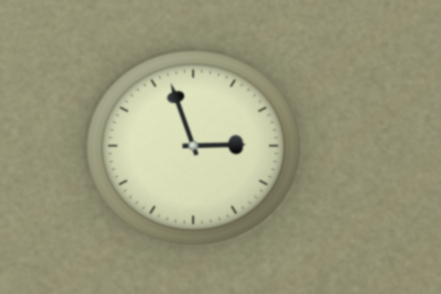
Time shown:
**2:57**
